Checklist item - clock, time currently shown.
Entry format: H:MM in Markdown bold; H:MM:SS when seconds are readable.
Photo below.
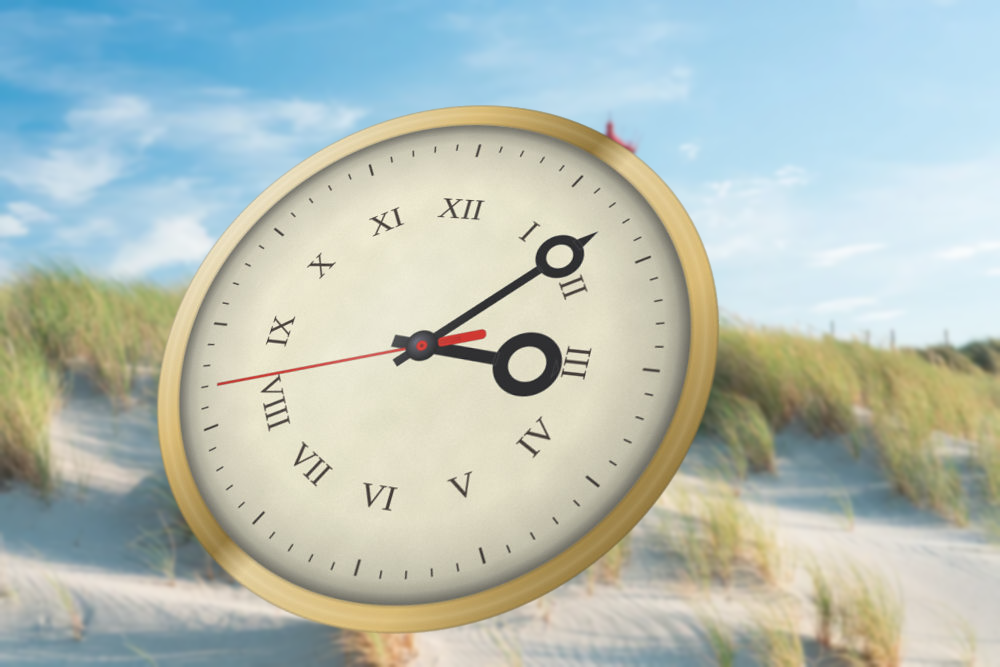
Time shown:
**3:07:42**
